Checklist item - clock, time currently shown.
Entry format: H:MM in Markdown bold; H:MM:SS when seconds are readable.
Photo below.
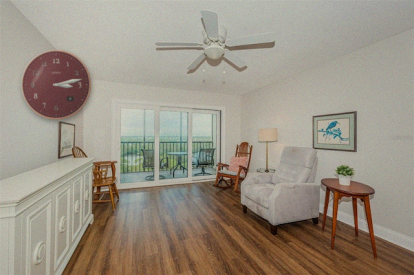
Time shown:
**3:13**
